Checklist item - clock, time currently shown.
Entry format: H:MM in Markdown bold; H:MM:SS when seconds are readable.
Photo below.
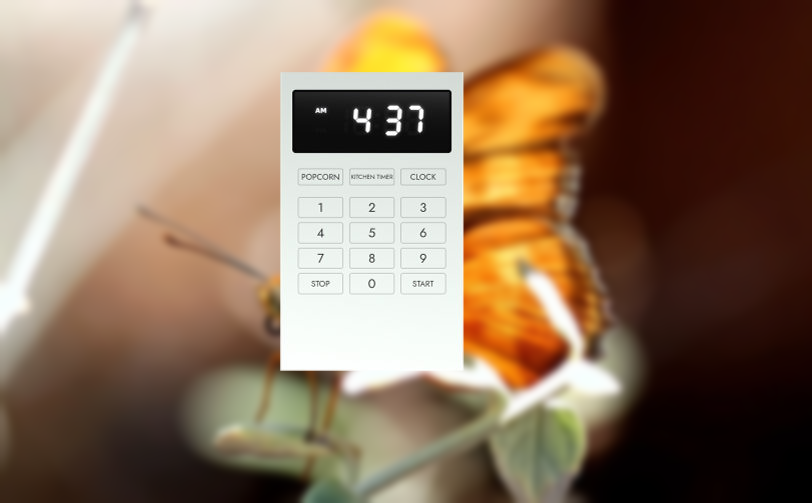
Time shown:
**4:37**
